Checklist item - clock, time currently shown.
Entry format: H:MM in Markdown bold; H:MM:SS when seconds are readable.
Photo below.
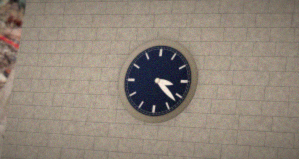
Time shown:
**3:22**
